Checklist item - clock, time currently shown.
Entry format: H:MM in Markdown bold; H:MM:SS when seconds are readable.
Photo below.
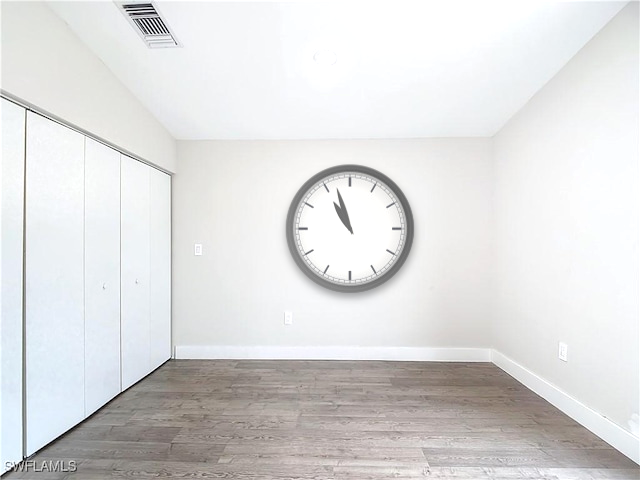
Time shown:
**10:57**
